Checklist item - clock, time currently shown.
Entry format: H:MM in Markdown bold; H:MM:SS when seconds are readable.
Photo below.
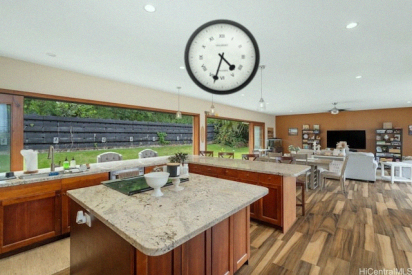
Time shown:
**4:33**
